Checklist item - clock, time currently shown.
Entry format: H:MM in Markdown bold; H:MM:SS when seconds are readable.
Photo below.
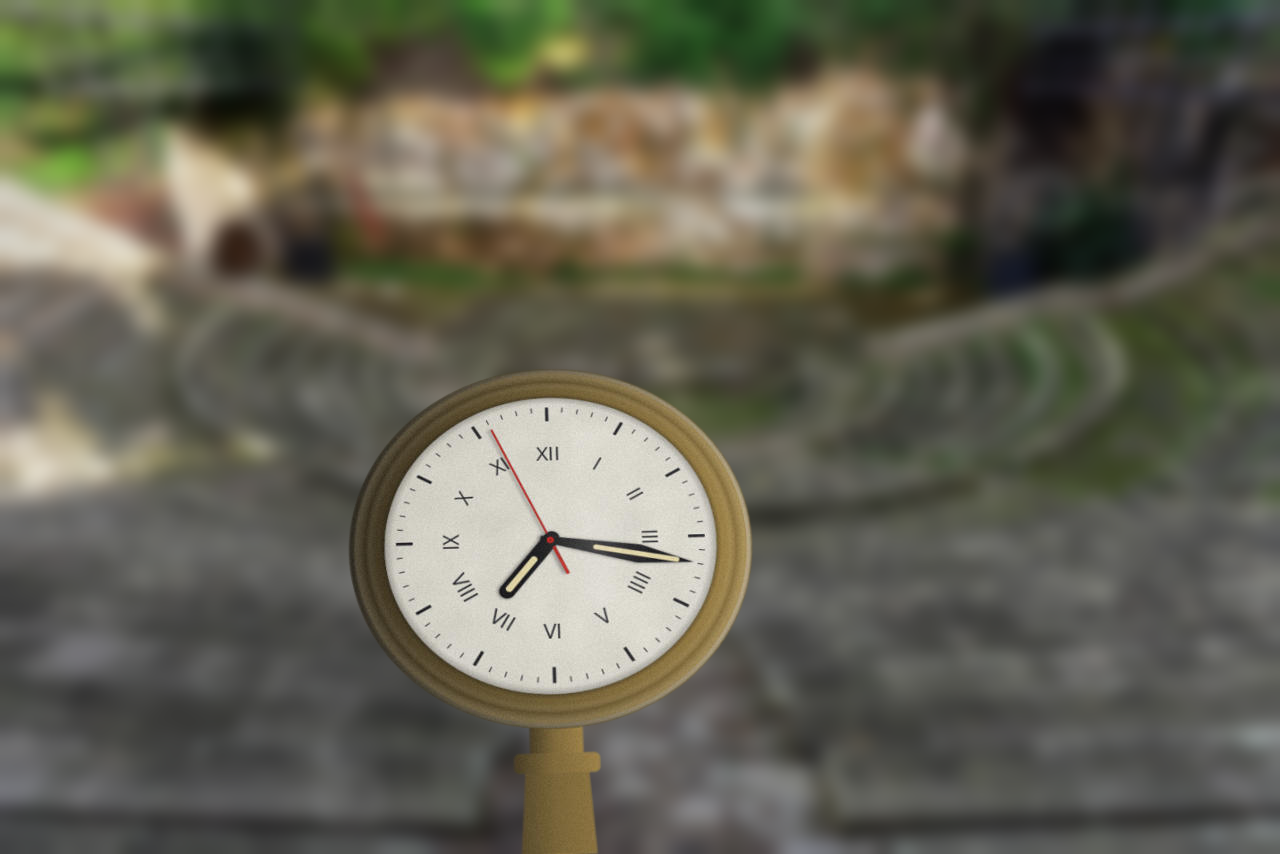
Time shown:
**7:16:56**
